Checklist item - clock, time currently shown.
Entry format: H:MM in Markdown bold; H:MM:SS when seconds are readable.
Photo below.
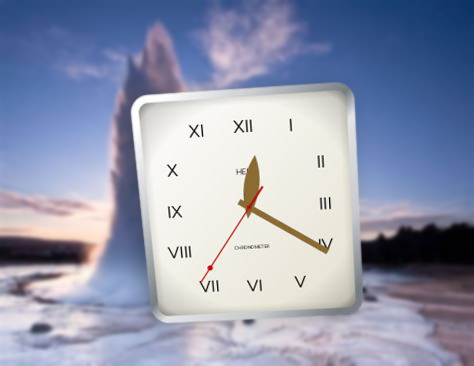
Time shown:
**12:20:36**
